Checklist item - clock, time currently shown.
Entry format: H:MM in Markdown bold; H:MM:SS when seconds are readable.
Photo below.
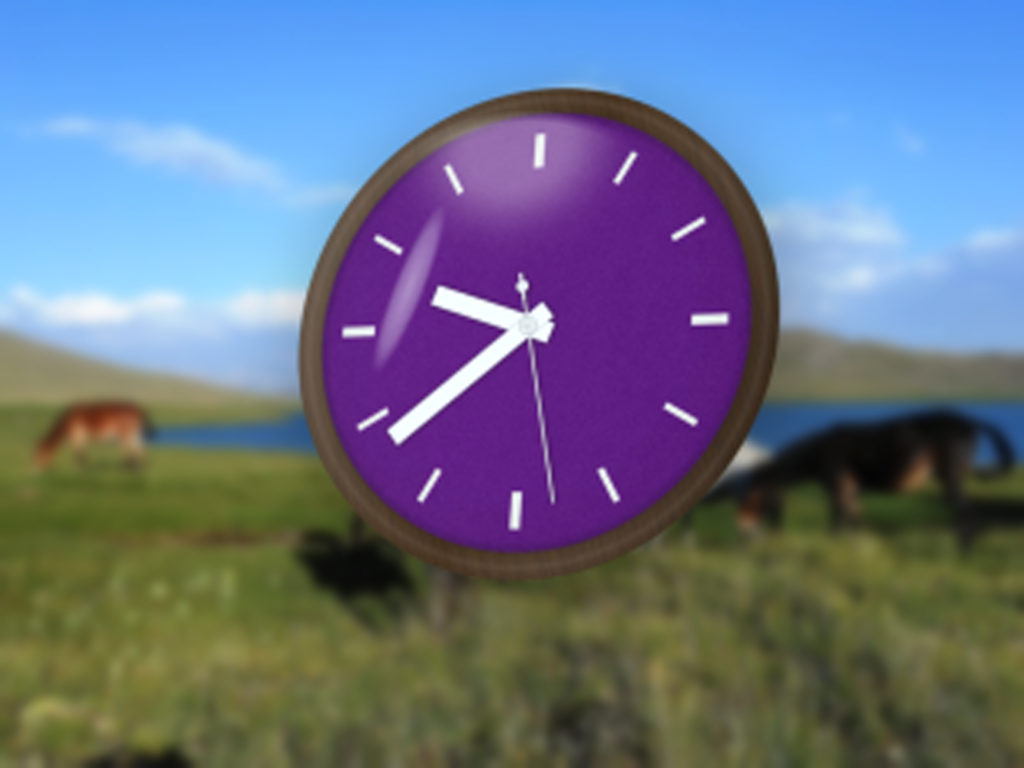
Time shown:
**9:38:28**
